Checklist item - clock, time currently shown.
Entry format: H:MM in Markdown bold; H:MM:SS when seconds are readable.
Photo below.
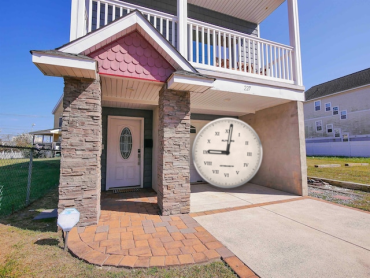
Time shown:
**9:01**
